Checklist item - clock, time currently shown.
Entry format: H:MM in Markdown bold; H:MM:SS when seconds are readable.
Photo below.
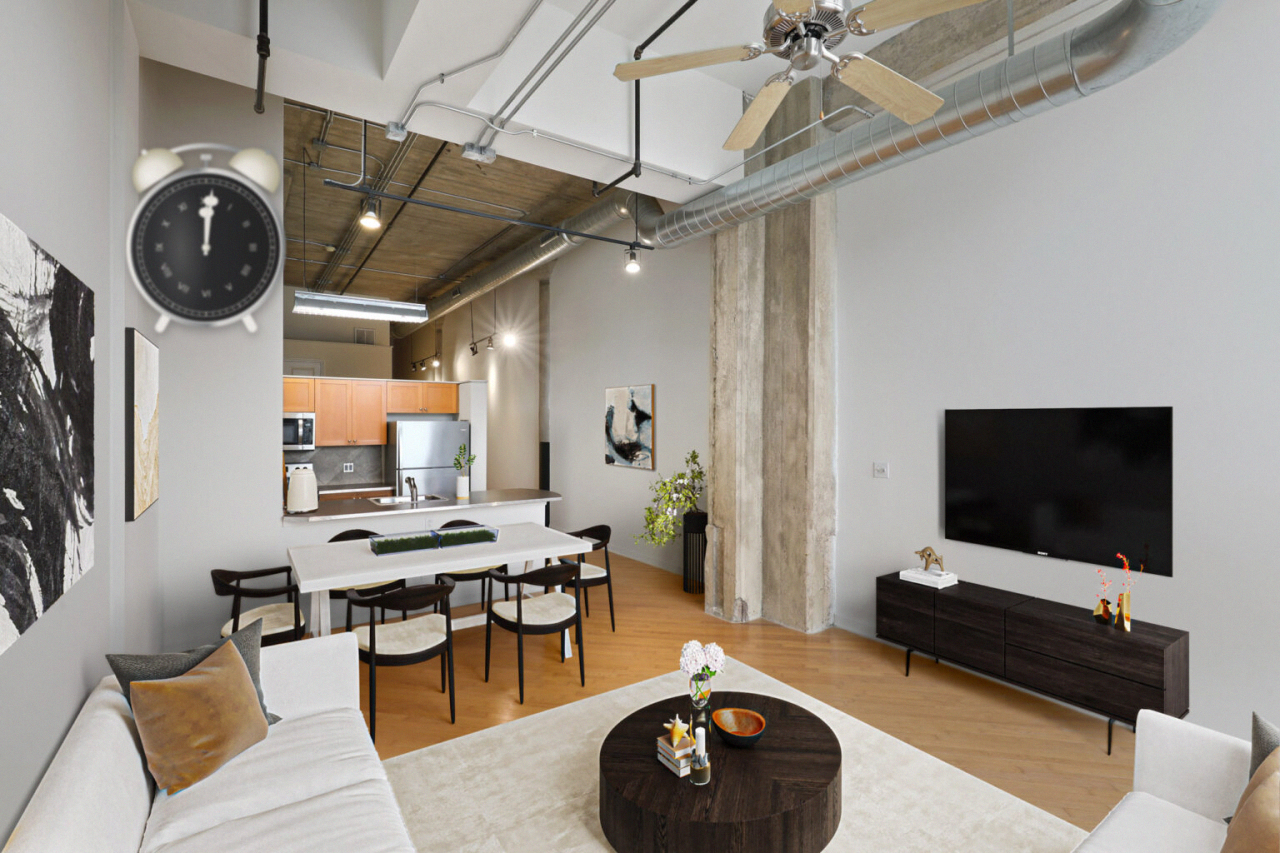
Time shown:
**12:01**
